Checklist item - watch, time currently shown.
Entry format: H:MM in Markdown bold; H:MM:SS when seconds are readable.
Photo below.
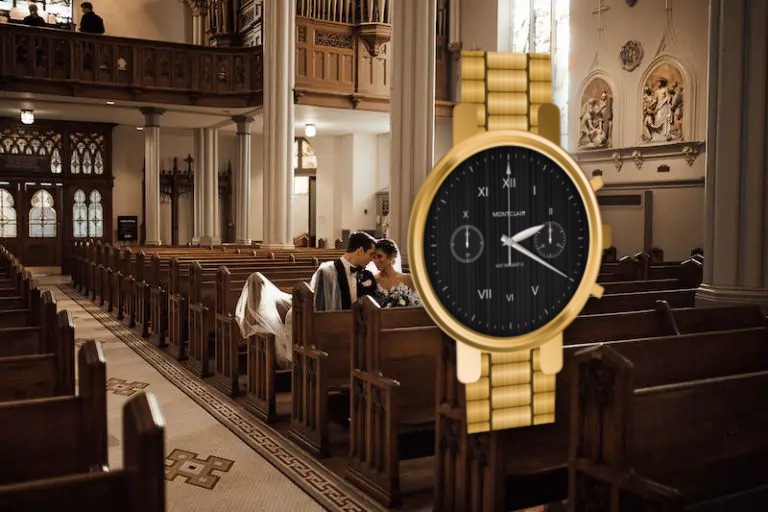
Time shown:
**2:20**
